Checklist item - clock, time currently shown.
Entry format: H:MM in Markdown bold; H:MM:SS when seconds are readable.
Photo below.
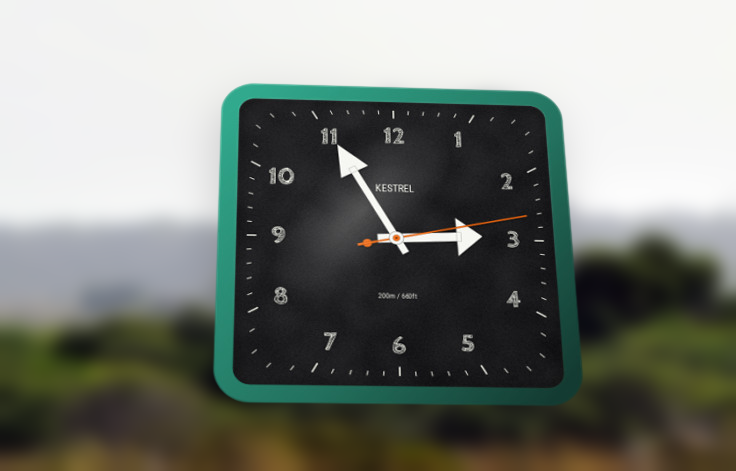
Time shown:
**2:55:13**
